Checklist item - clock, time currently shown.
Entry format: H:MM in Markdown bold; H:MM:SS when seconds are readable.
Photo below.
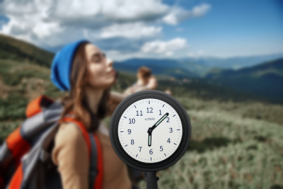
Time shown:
**6:08**
